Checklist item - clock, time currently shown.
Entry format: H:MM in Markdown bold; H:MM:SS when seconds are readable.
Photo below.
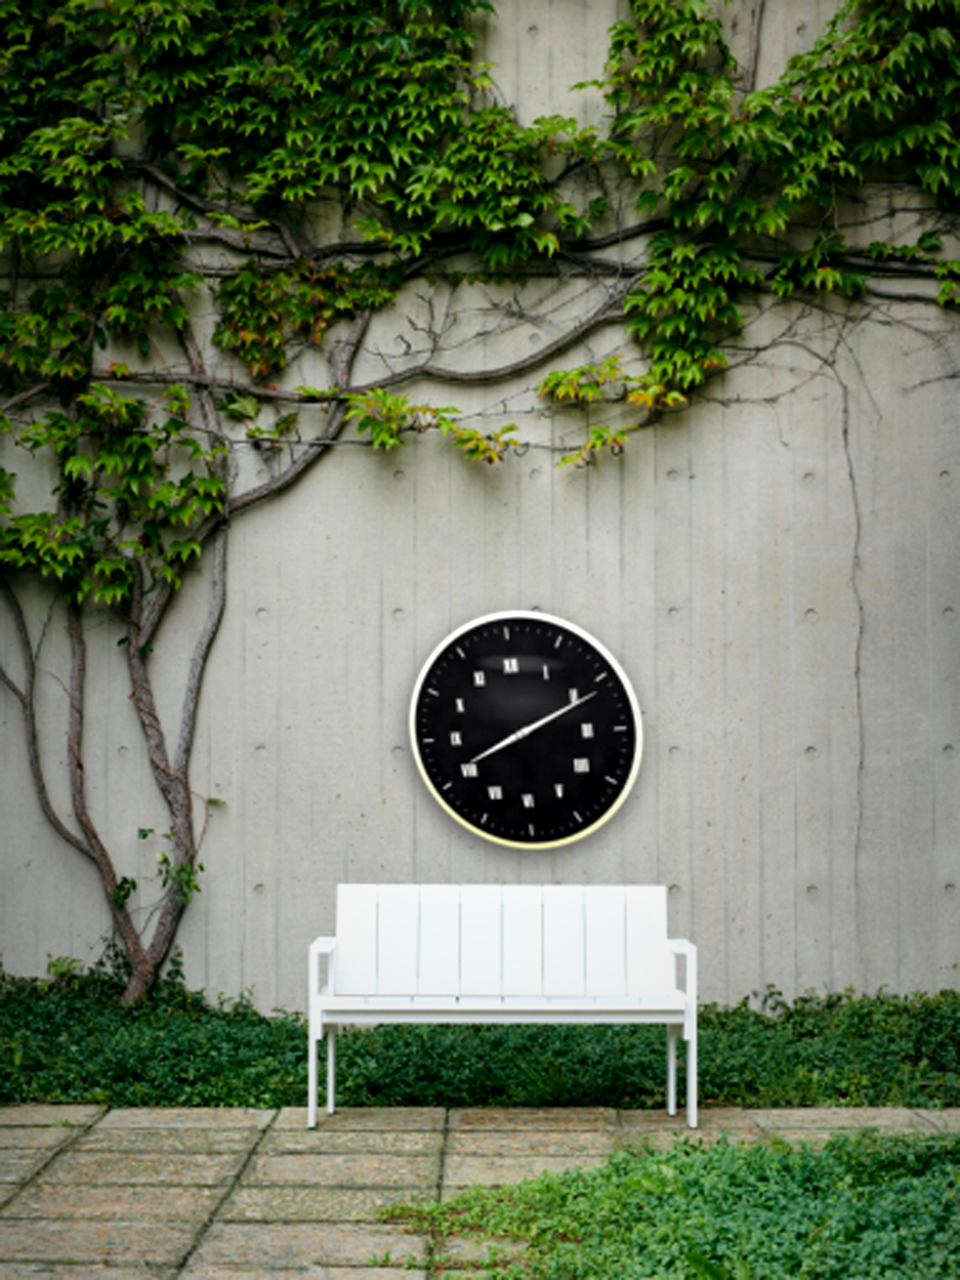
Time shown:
**8:11**
